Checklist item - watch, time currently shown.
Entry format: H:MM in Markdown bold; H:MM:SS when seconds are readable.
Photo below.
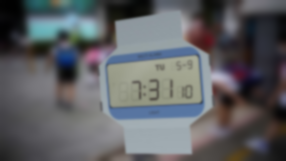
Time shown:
**7:31**
